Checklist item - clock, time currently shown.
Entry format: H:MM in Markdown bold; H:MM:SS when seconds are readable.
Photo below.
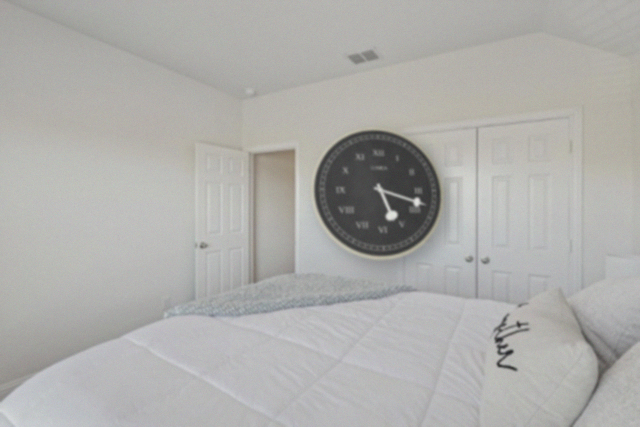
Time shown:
**5:18**
